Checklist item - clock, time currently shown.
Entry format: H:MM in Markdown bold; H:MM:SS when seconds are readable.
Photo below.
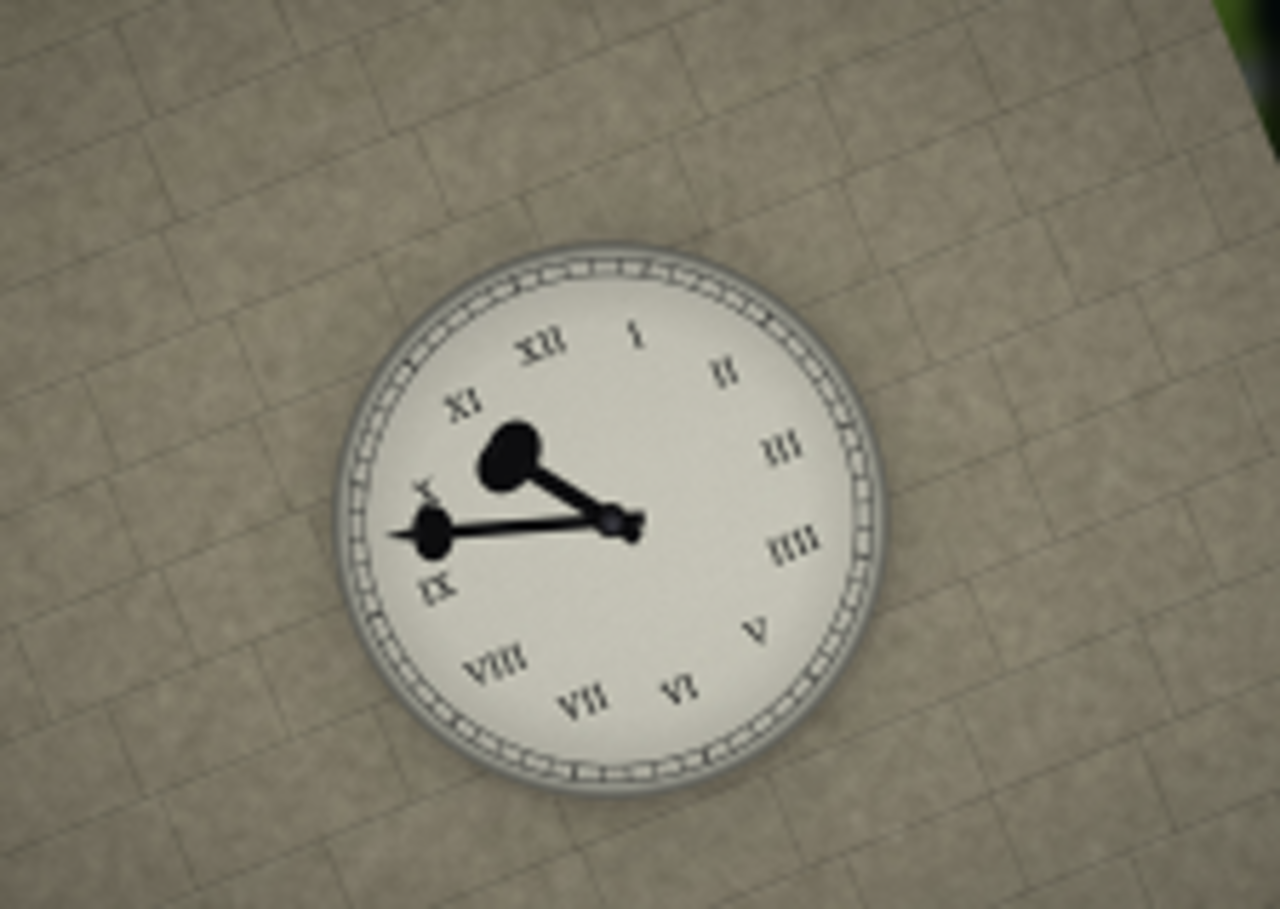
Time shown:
**10:48**
